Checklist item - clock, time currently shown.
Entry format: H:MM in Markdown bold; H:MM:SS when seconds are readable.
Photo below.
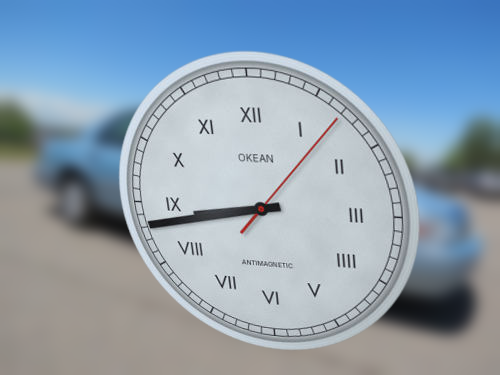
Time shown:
**8:43:07**
